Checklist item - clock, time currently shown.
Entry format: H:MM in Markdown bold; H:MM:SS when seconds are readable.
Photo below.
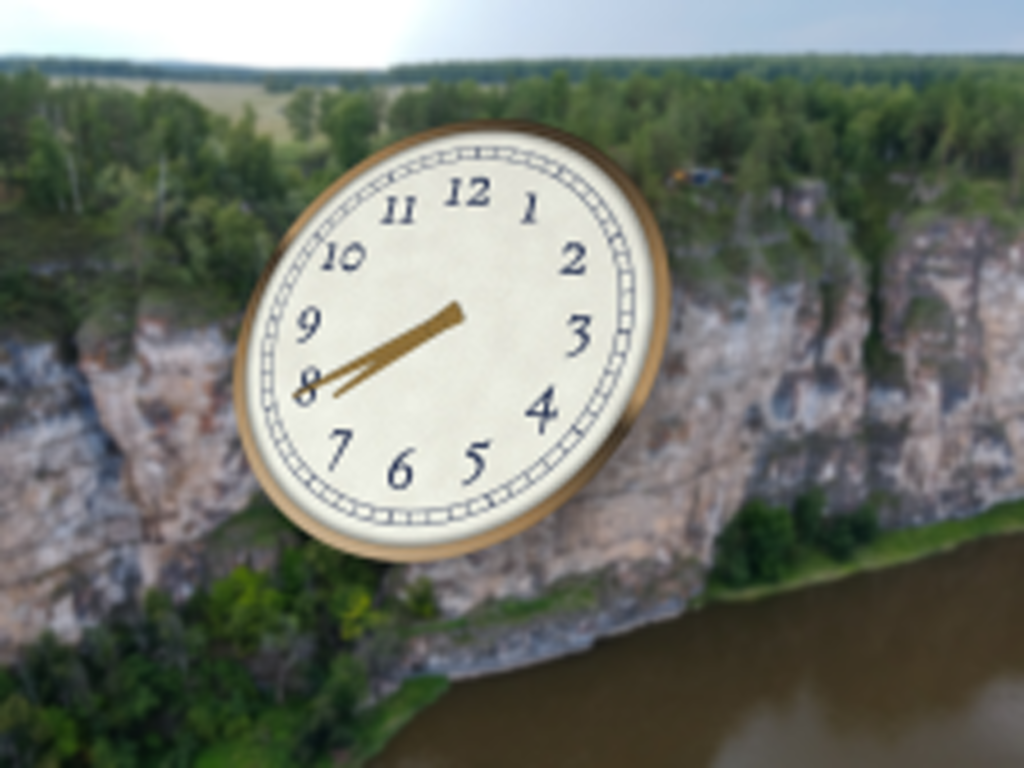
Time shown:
**7:40**
